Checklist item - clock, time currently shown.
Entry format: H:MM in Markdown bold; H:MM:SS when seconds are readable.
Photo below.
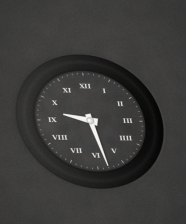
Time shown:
**9:28**
